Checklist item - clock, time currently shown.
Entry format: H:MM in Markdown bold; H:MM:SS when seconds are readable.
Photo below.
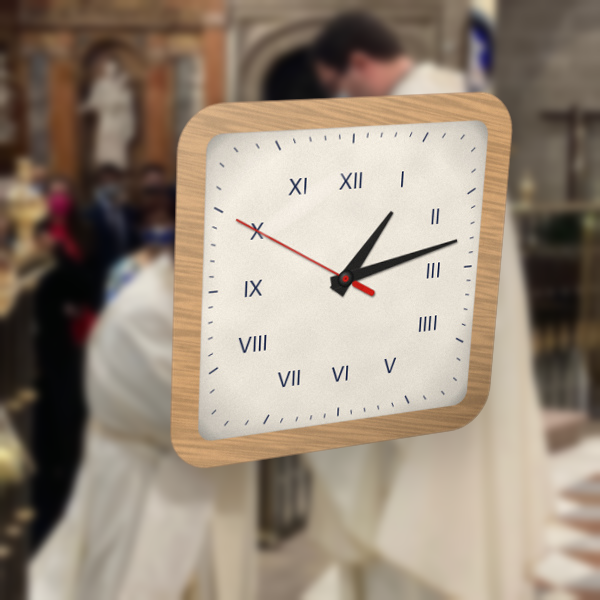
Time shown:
**1:12:50**
